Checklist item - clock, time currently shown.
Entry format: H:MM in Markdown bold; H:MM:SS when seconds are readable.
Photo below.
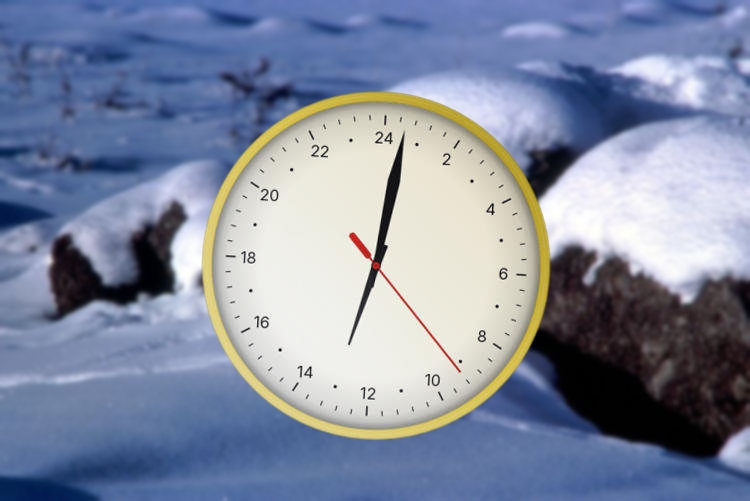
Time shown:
**13:01:23**
